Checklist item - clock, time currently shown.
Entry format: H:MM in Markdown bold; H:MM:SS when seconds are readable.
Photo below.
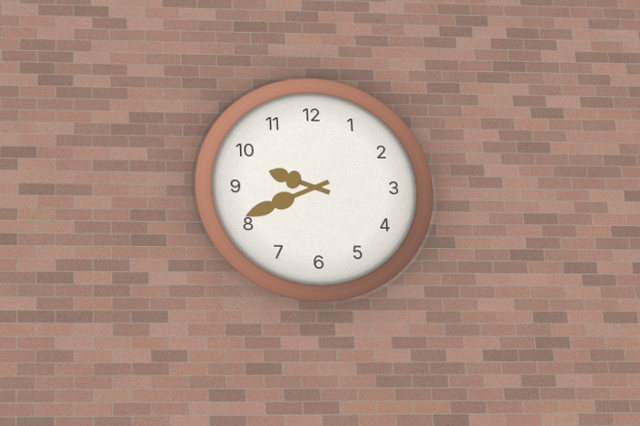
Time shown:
**9:41**
